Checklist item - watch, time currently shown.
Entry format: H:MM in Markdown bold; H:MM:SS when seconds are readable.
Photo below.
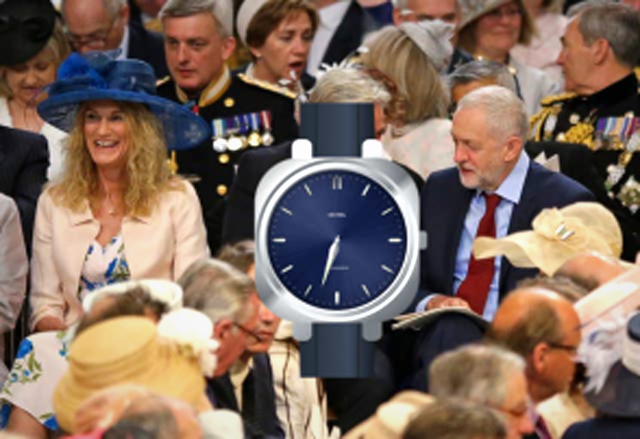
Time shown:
**6:33**
